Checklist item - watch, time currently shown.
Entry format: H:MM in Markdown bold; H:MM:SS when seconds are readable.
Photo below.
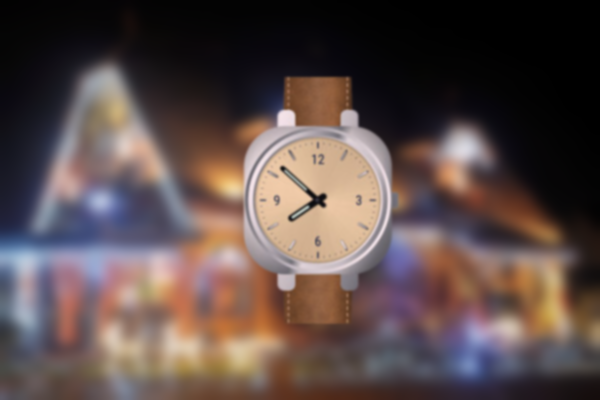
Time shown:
**7:52**
